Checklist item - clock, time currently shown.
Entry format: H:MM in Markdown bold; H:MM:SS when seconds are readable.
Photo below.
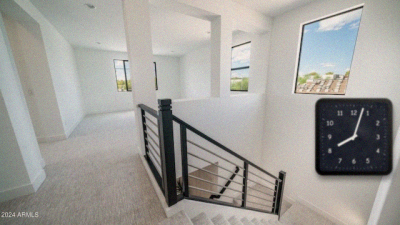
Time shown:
**8:03**
